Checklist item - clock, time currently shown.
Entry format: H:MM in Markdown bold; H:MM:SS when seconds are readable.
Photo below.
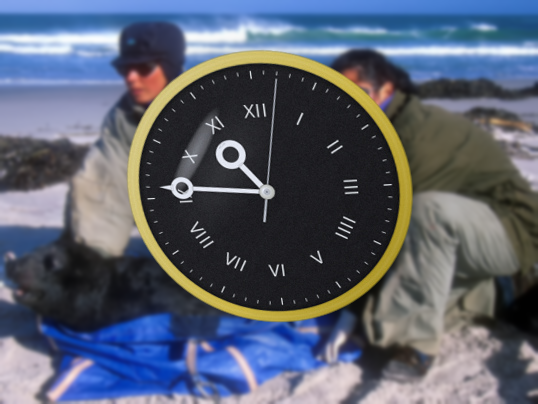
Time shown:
**10:46:02**
